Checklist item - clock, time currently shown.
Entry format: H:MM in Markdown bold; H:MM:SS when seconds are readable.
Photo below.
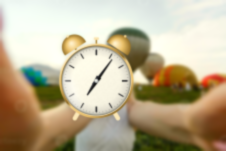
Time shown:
**7:06**
